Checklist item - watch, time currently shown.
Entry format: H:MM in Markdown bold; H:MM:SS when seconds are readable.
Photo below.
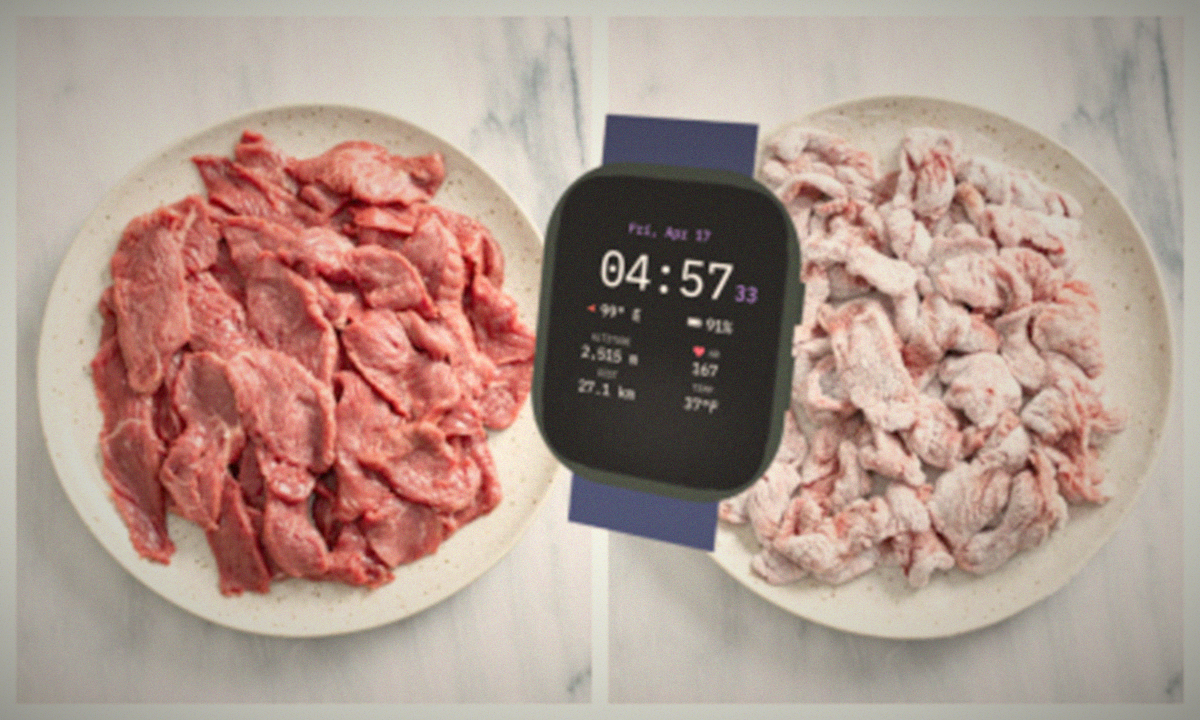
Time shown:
**4:57**
